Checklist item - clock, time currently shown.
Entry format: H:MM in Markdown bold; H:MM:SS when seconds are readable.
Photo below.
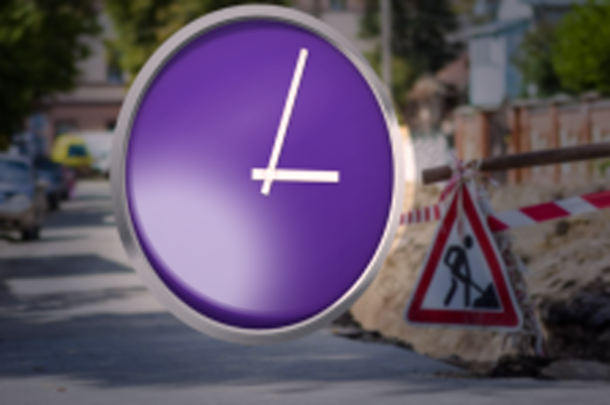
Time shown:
**3:03**
